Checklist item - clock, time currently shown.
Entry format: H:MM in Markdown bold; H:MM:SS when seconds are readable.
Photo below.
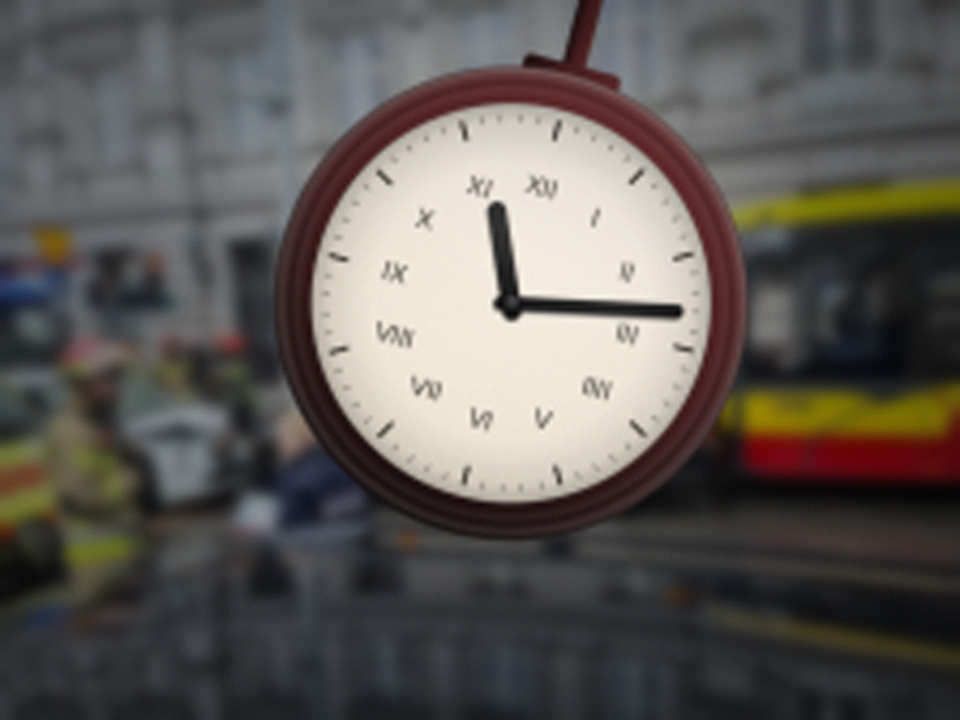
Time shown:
**11:13**
